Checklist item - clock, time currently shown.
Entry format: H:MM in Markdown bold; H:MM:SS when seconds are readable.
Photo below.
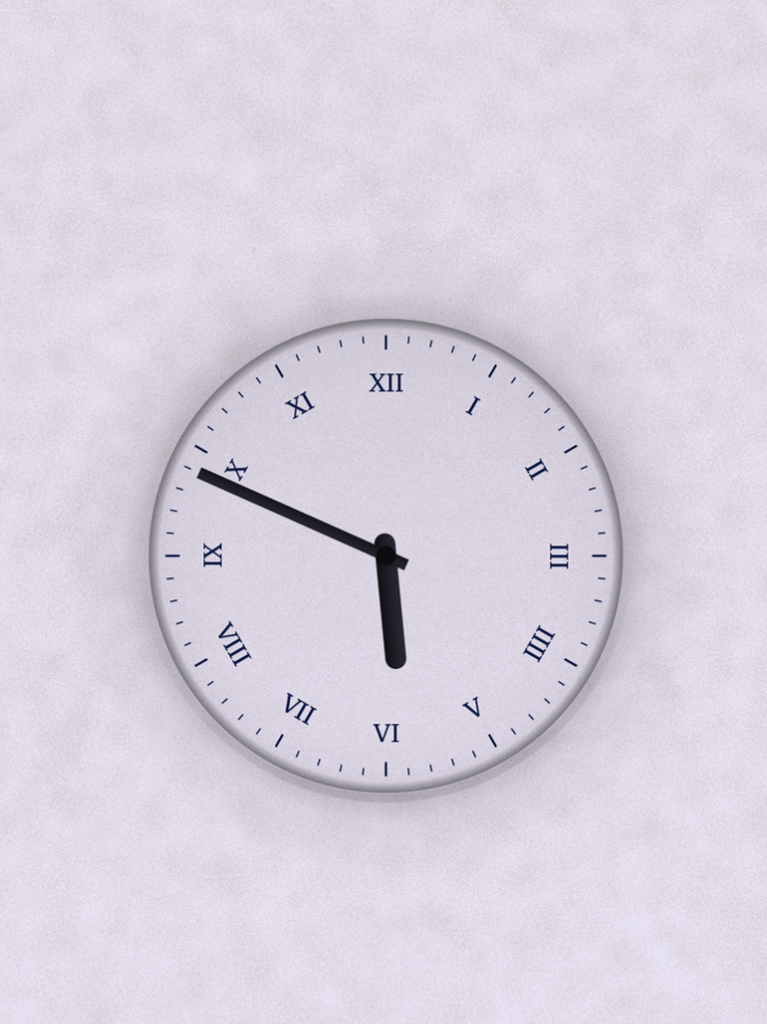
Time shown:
**5:49**
